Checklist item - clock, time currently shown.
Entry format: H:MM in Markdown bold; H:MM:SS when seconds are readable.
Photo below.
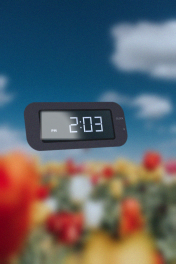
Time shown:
**2:03**
